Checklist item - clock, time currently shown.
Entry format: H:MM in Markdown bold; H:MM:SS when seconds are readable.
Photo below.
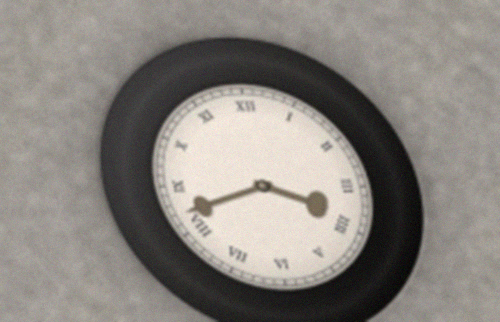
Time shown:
**3:42**
